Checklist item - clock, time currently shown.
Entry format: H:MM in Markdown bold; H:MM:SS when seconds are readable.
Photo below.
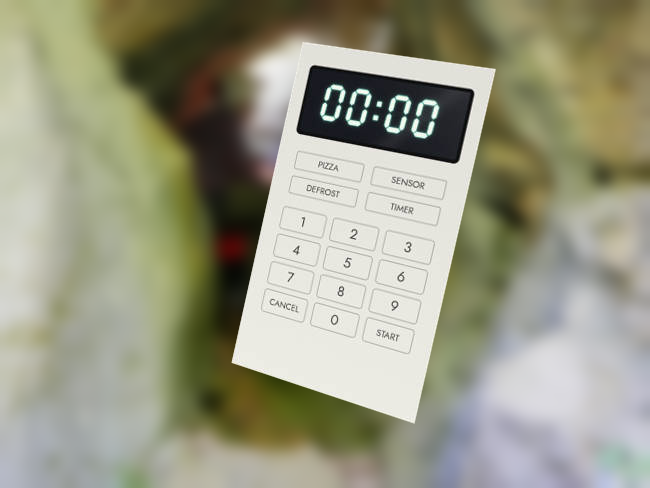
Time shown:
**0:00**
